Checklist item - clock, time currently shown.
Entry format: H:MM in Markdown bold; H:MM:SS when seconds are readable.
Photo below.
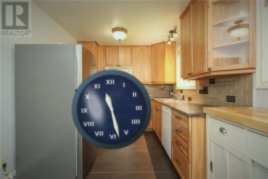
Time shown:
**11:28**
